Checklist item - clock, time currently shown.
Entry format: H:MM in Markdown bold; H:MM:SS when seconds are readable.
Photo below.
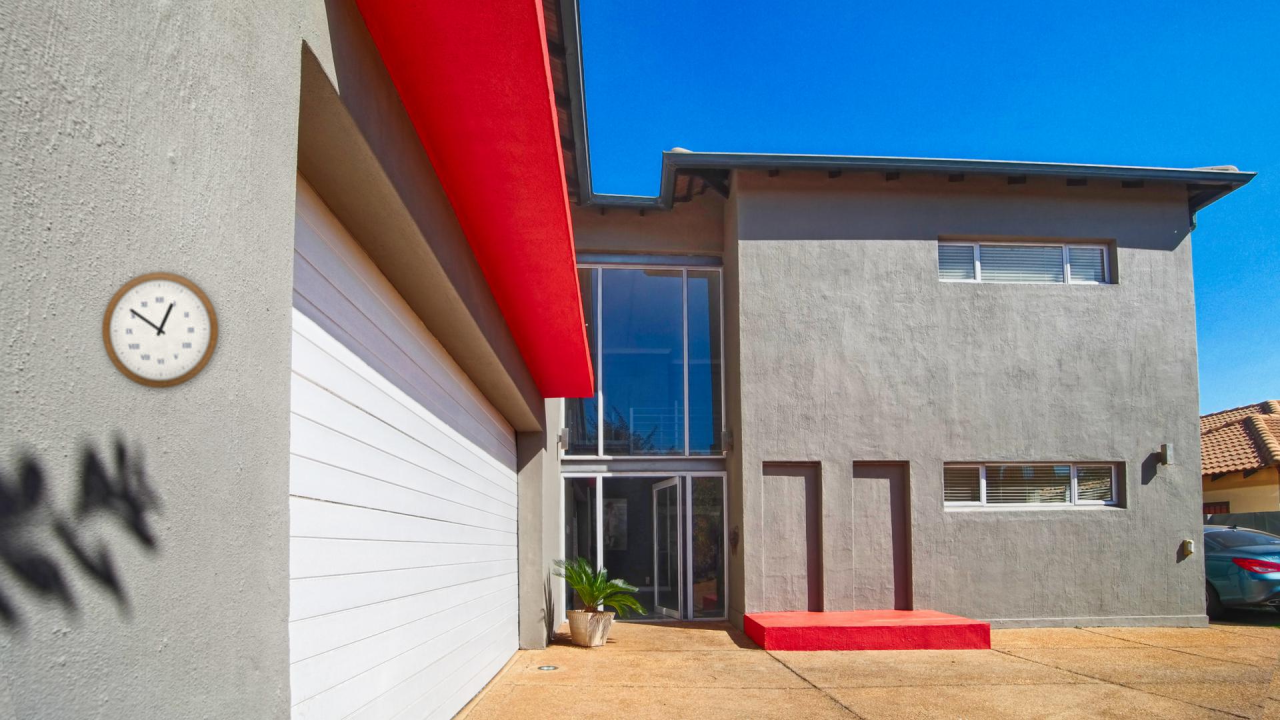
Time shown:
**12:51**
